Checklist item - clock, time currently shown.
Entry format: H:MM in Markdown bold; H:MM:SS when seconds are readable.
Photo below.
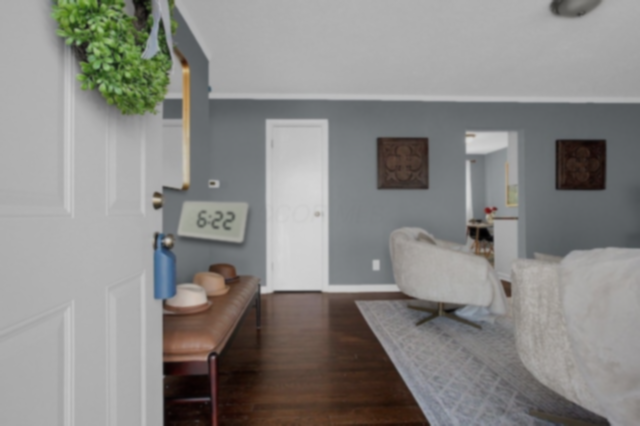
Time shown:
**6:22**
